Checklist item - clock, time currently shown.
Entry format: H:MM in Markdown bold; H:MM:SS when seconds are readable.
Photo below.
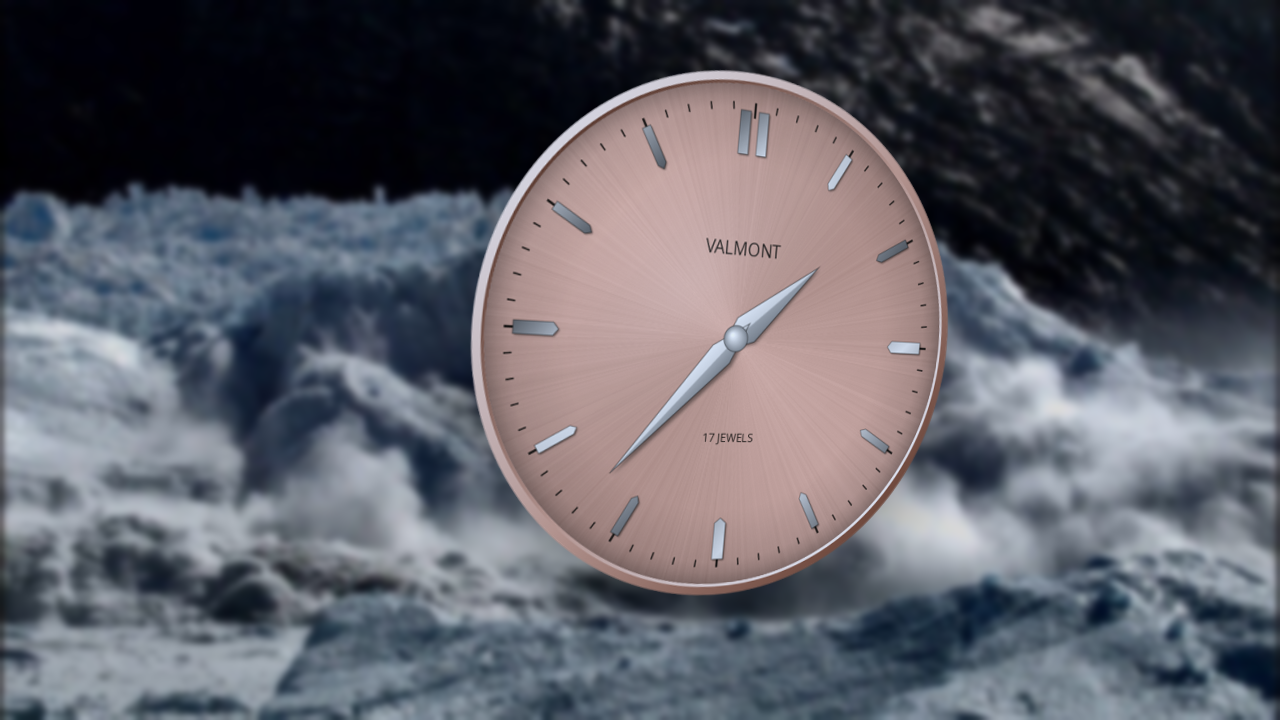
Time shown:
**1:37**
